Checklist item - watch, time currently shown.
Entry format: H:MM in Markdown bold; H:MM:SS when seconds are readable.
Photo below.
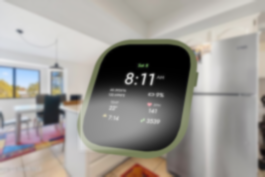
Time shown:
**8:11**
